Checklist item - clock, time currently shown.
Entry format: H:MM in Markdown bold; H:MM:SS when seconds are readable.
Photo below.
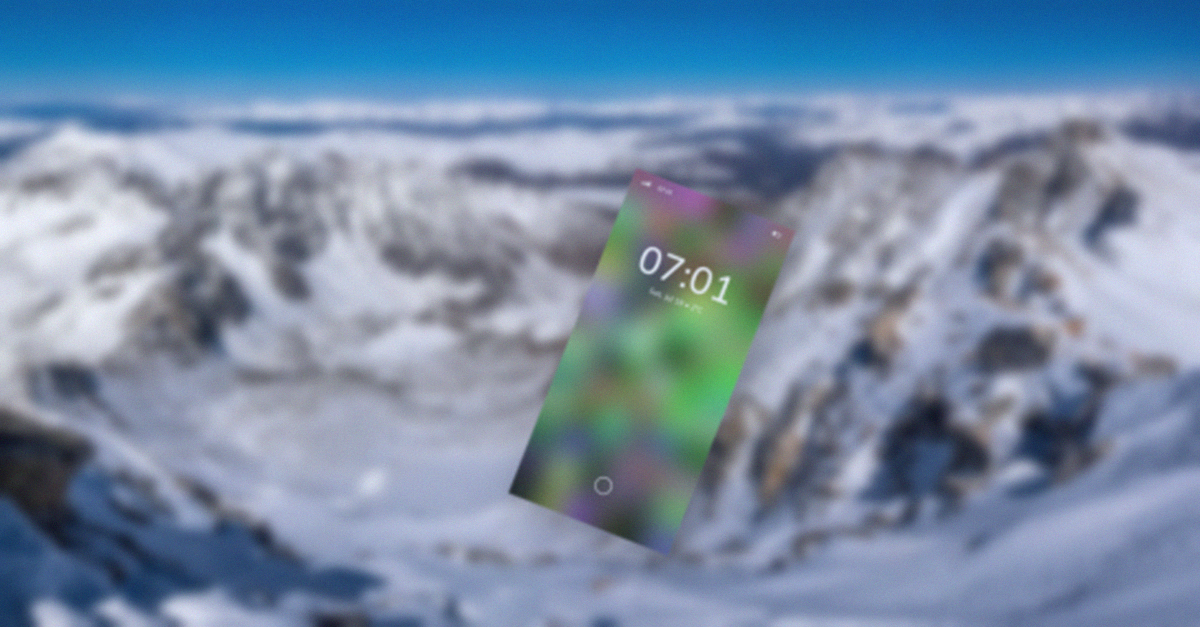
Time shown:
**7:01**
